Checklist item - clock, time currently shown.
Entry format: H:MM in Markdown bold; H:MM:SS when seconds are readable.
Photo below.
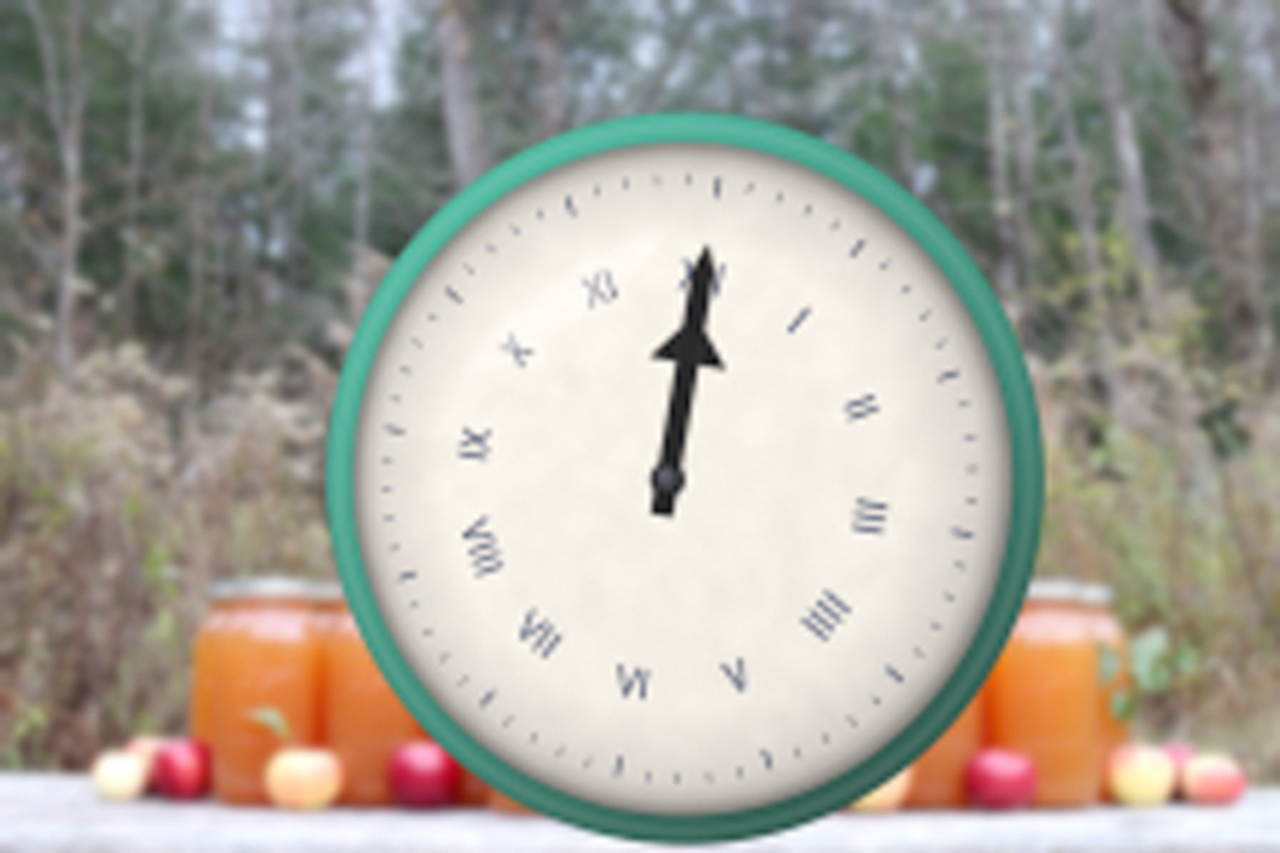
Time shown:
**12:00**
